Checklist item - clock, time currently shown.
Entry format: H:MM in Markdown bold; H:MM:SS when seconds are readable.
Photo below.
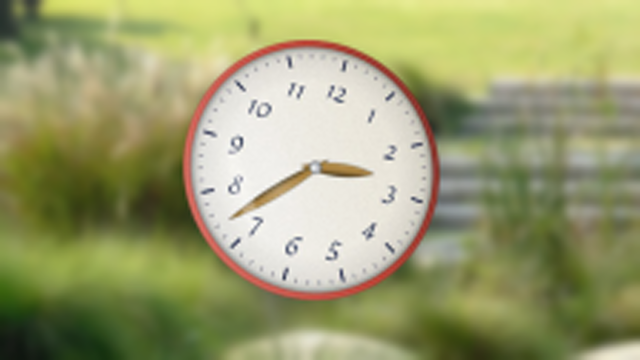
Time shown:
**2:37**
